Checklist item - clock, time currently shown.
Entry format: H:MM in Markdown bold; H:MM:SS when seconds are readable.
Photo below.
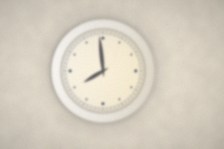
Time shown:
**7:59**
